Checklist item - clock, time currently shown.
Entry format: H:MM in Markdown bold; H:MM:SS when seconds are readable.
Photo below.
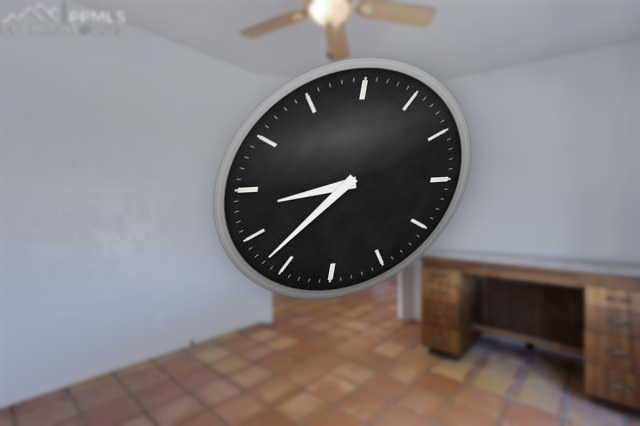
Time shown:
**8:37**
